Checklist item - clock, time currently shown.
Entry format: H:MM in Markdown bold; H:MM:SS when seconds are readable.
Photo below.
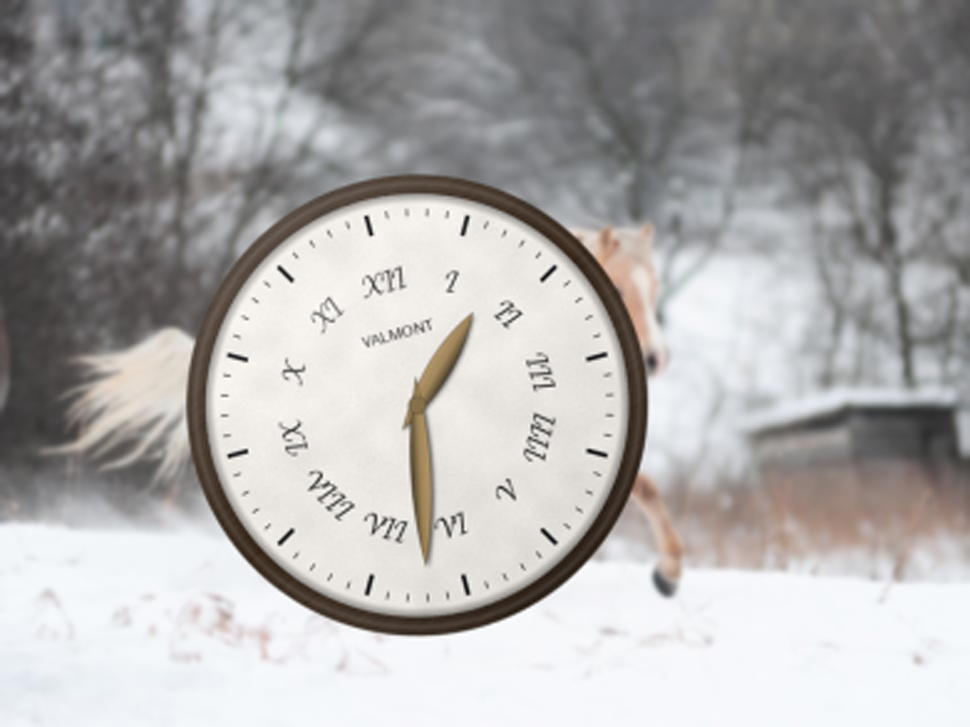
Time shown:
**1:32**
